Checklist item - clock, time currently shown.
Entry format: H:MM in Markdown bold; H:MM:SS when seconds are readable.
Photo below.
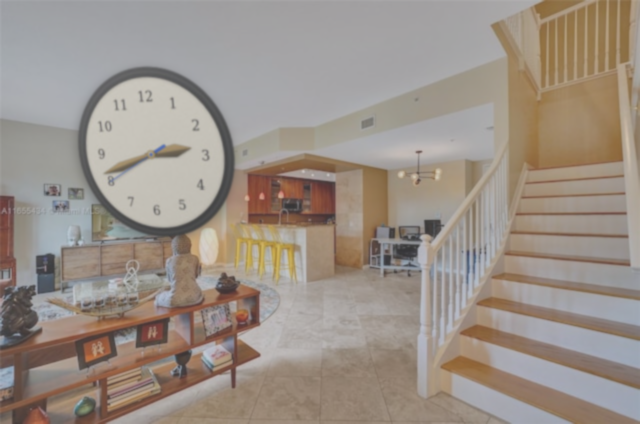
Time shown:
**2:41:40**
